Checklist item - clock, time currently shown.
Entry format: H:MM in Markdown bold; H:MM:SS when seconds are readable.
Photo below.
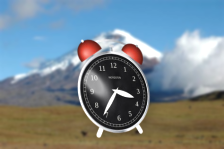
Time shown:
**3:36**
